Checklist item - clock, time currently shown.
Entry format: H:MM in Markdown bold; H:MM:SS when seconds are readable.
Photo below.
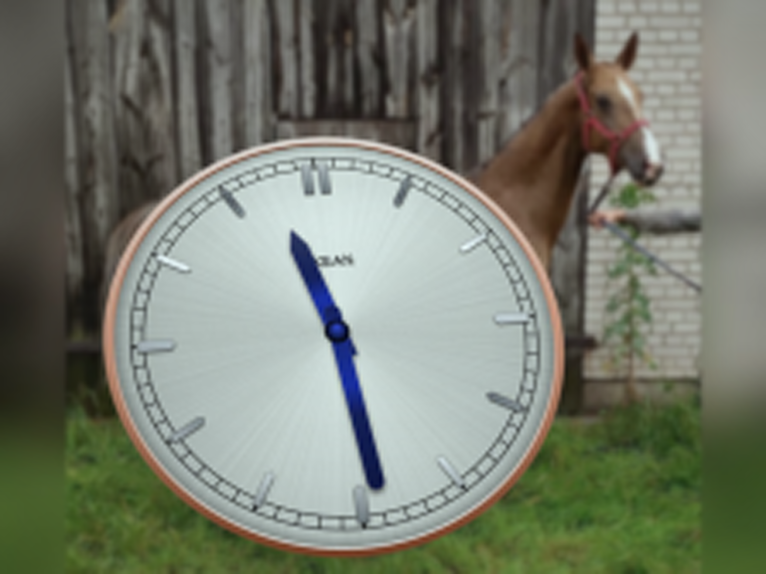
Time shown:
**11:29**
